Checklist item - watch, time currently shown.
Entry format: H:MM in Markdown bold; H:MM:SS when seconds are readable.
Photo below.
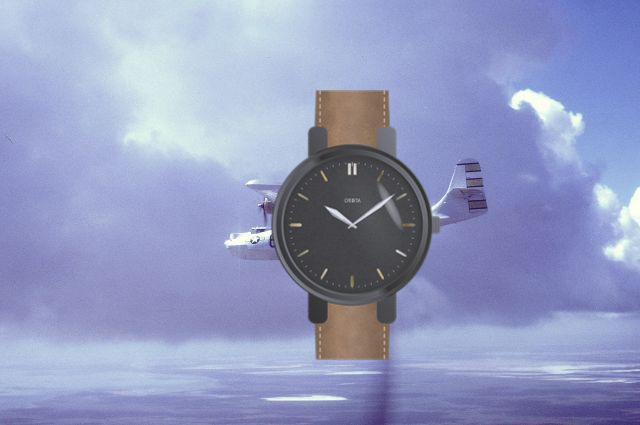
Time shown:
**10:09**
